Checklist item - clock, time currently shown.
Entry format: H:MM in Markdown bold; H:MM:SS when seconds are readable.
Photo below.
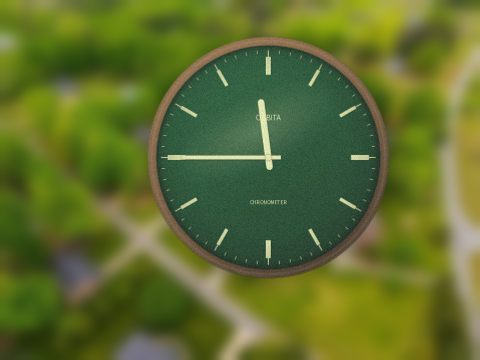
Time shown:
**11:45**
